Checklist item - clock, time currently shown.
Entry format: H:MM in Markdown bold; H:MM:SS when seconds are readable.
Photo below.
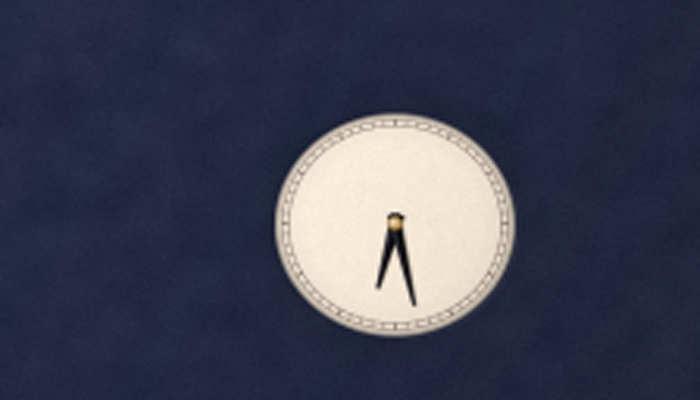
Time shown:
**6:28**
